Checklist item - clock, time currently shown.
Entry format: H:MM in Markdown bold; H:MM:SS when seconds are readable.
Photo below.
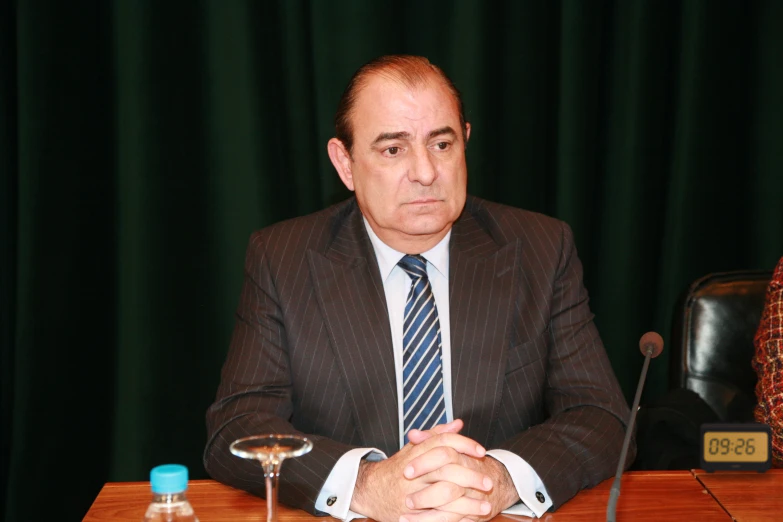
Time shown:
**9:26**
